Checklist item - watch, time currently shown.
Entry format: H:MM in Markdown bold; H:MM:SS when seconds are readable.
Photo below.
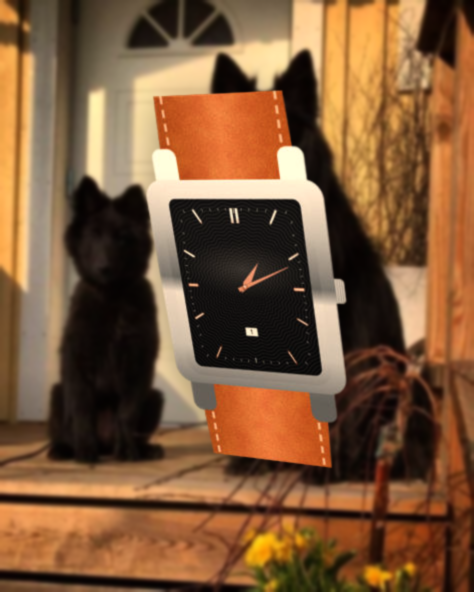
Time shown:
**1:11**
